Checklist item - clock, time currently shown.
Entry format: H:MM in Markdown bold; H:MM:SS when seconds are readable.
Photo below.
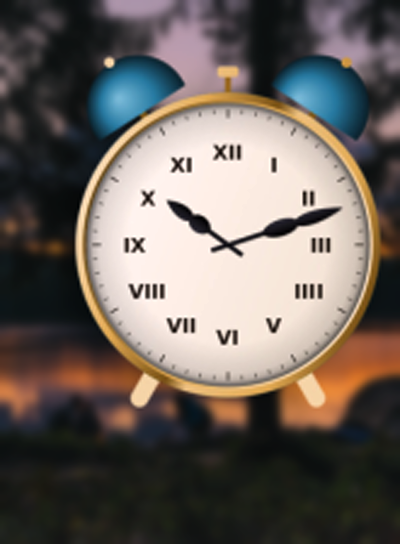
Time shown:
**10:12**
